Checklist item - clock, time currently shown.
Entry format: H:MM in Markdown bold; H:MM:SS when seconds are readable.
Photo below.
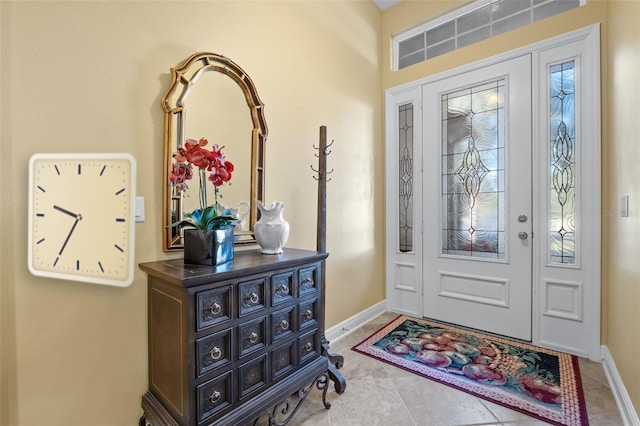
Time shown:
**9:35**
